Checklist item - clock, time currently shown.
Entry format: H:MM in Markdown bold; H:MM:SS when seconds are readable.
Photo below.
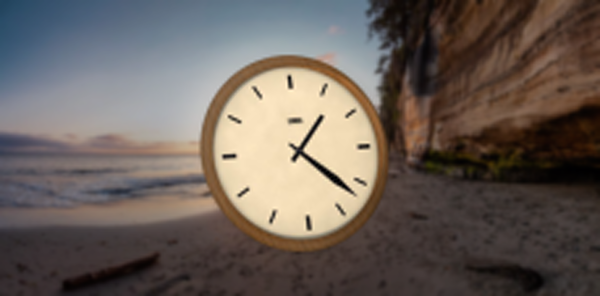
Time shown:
**1:22**
